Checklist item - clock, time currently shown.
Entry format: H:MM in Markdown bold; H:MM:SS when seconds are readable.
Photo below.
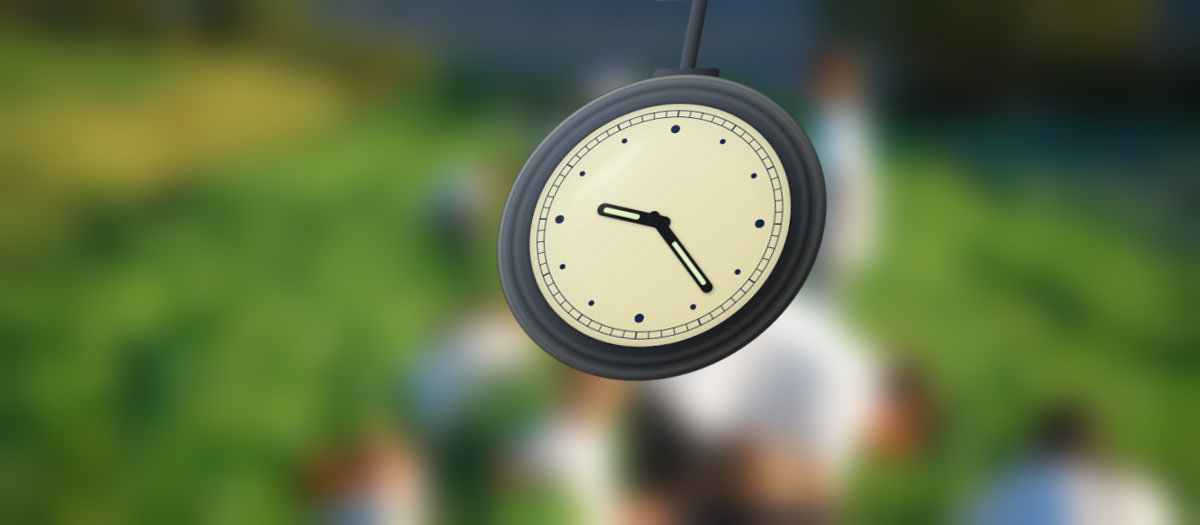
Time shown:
**9:23**
